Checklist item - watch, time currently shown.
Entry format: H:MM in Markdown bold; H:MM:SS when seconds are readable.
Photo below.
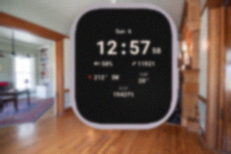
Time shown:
**12:57**
